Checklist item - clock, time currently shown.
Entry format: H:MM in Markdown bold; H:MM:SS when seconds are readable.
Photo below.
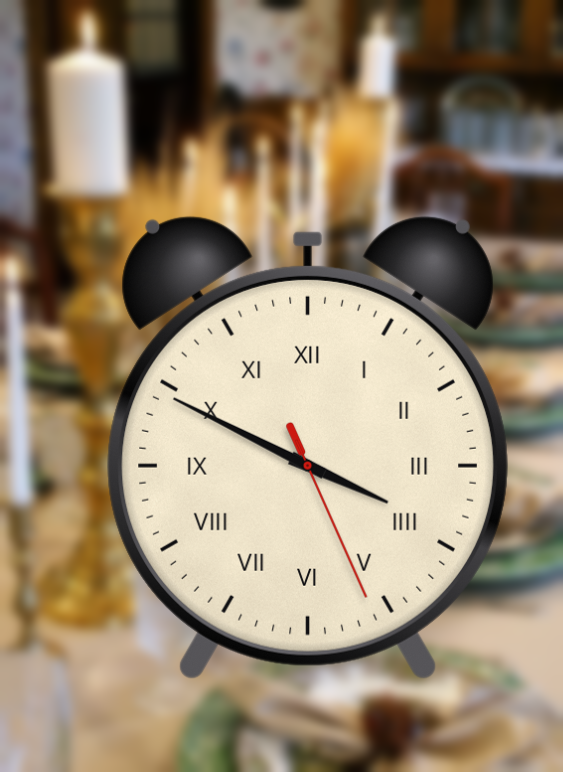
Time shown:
**3:49:26**
